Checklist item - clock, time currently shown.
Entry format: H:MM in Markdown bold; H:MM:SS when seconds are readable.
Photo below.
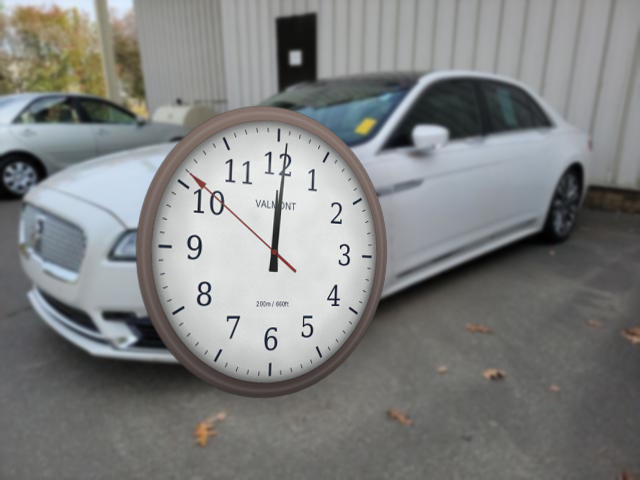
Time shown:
**12:00:51**
